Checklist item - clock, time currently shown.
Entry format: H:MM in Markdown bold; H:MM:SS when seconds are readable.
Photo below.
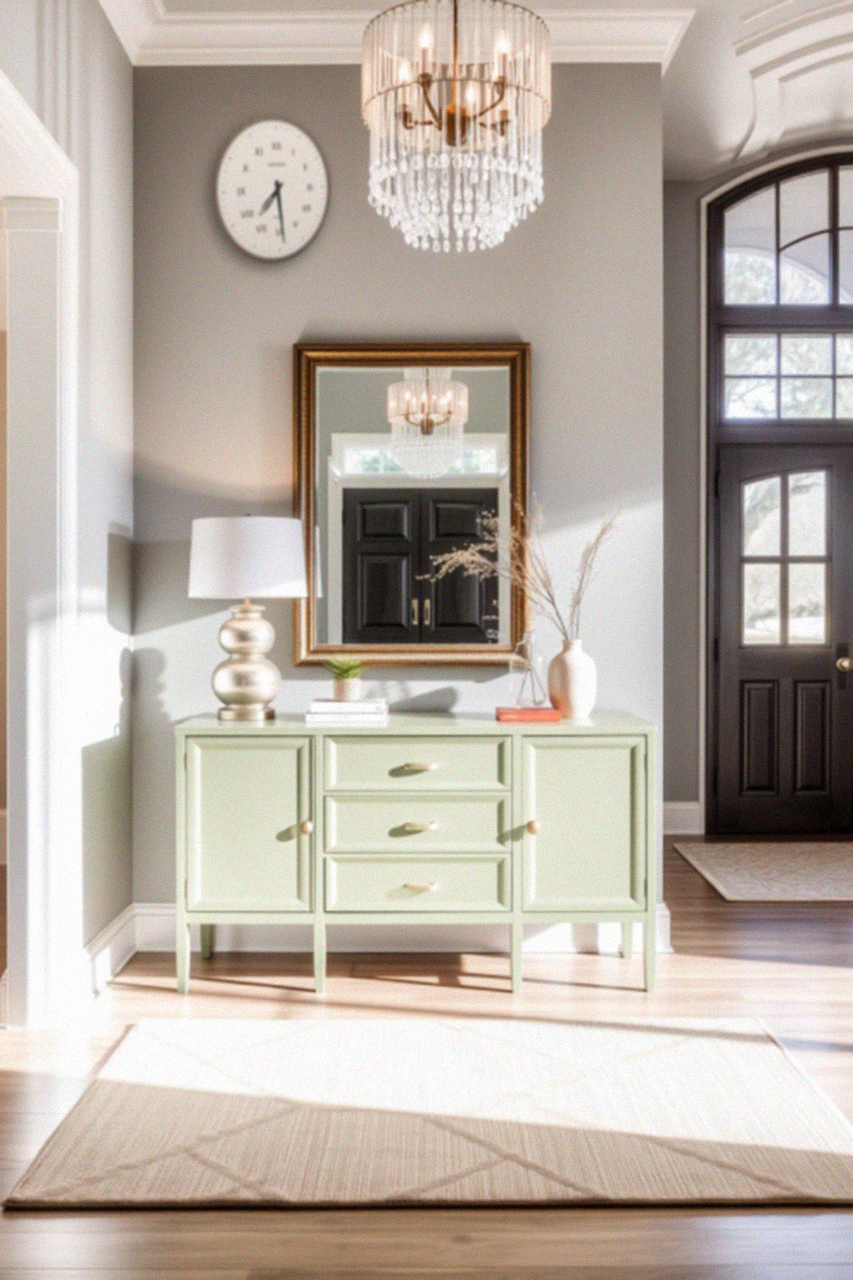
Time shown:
**7:29**
